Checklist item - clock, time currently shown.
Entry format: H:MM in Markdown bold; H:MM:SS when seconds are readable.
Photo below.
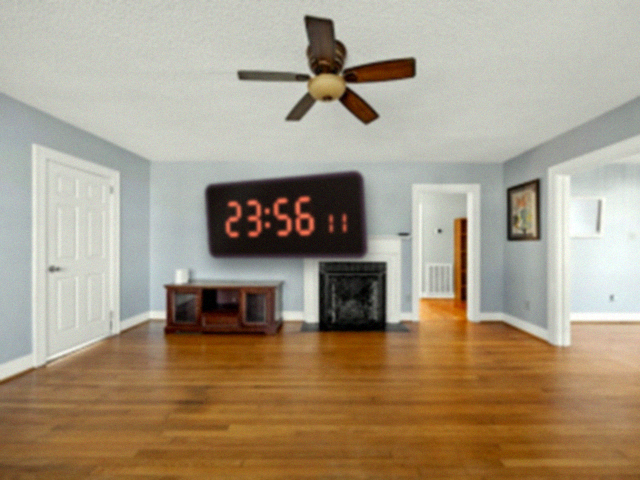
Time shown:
**23:56:11**
